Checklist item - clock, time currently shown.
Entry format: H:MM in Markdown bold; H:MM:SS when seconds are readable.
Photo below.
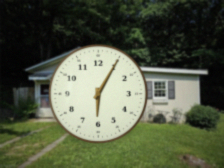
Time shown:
**6:05**
